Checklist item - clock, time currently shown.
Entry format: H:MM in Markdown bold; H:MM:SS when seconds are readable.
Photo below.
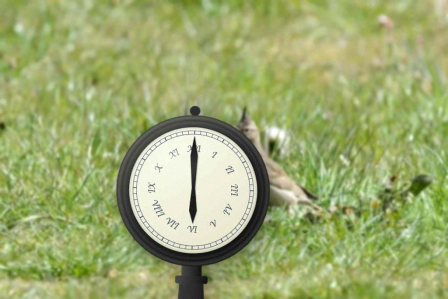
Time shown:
**6:00**
